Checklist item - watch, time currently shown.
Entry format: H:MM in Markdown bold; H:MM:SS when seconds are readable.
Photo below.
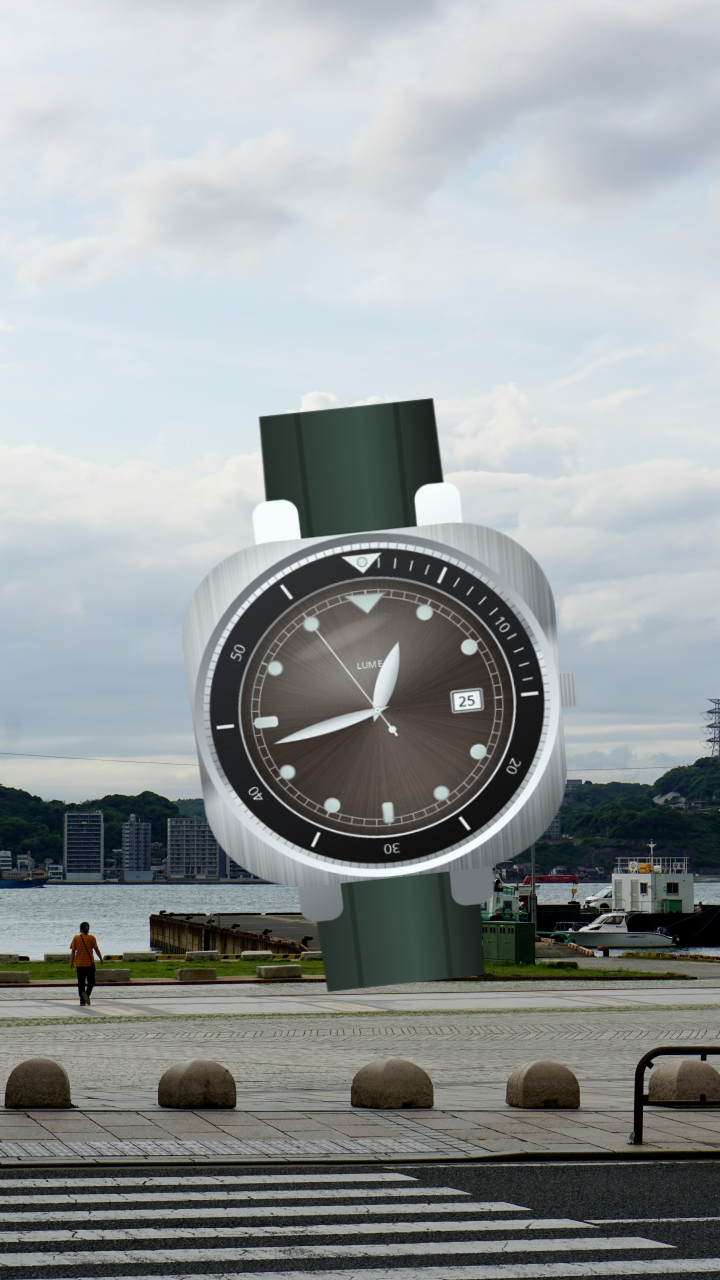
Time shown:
**12:42:55**
